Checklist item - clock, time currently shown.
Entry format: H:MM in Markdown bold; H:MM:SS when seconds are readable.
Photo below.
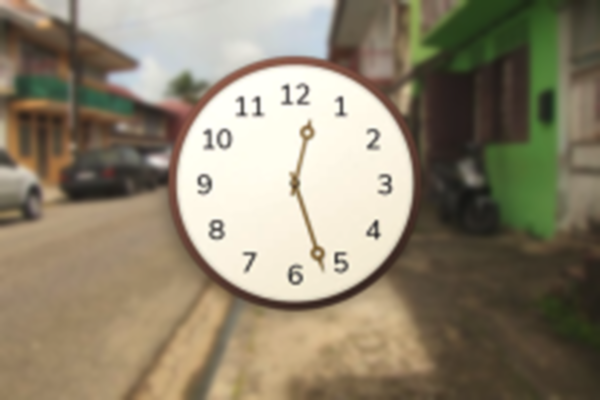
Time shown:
**12:27**
